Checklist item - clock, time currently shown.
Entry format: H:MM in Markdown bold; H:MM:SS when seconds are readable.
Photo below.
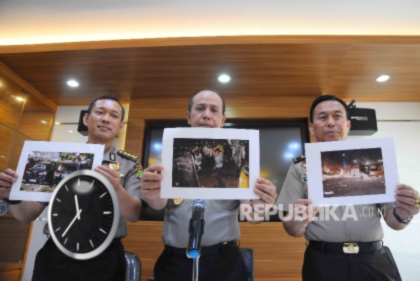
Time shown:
**11:37**
